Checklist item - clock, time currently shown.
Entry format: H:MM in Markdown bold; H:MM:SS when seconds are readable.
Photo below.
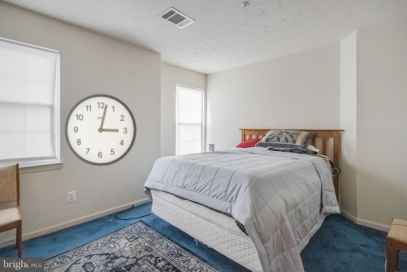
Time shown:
**3:02**
